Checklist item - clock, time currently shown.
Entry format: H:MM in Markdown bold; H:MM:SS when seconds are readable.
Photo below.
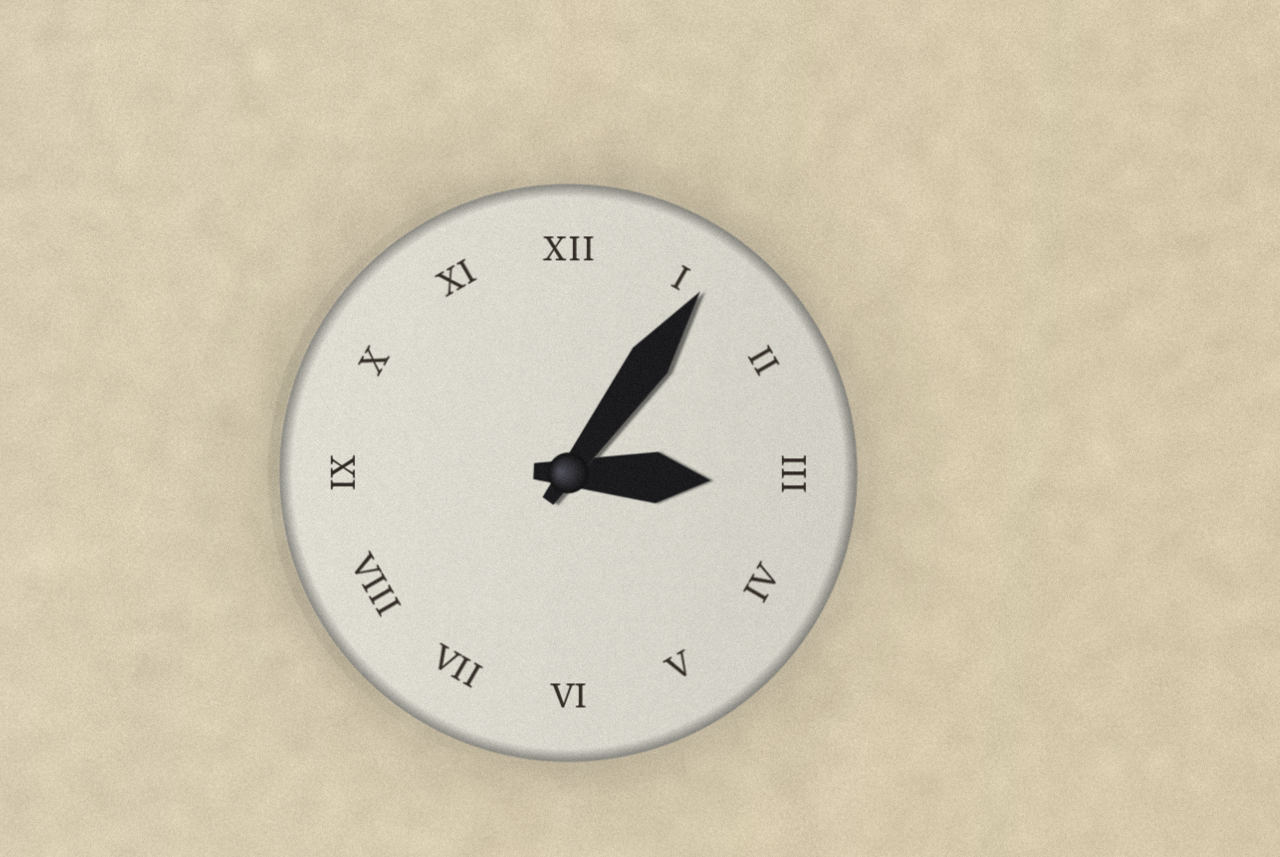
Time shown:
**3:06**
